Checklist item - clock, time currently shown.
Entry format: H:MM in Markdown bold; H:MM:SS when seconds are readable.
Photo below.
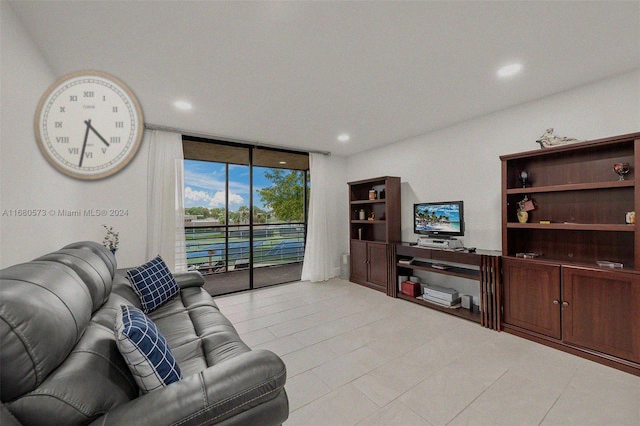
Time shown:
**4:32**
